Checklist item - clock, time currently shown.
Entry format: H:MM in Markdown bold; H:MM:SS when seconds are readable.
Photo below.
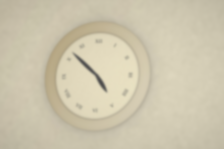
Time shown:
**4:52**
